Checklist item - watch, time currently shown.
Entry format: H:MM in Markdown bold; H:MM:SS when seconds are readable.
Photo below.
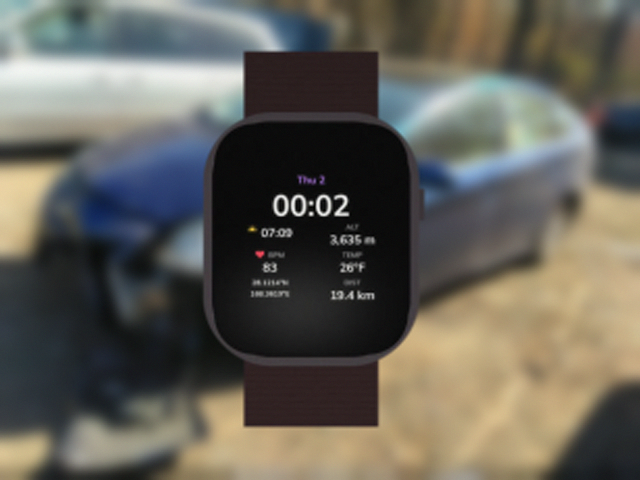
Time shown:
**0:02**
